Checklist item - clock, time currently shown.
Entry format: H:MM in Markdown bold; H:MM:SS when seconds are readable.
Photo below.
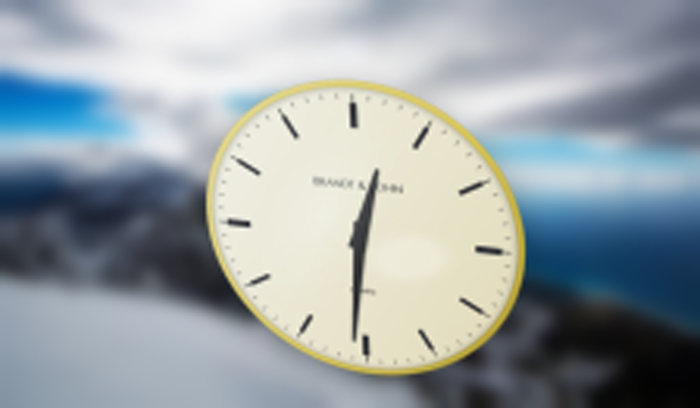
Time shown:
**12:31**
